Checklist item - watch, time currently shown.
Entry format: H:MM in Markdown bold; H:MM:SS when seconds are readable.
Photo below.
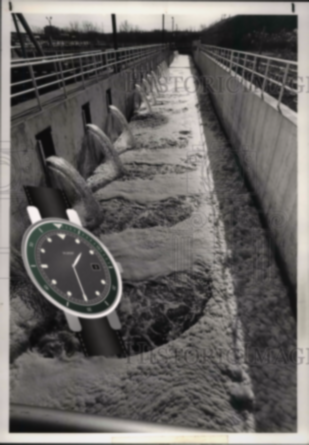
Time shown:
**1:30**
